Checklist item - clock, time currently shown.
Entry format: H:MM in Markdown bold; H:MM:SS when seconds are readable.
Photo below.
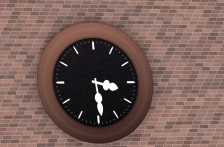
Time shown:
**3:29**
